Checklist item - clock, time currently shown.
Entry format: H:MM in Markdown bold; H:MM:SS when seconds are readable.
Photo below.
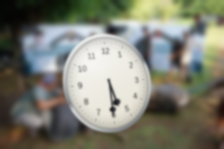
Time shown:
**5:30**
